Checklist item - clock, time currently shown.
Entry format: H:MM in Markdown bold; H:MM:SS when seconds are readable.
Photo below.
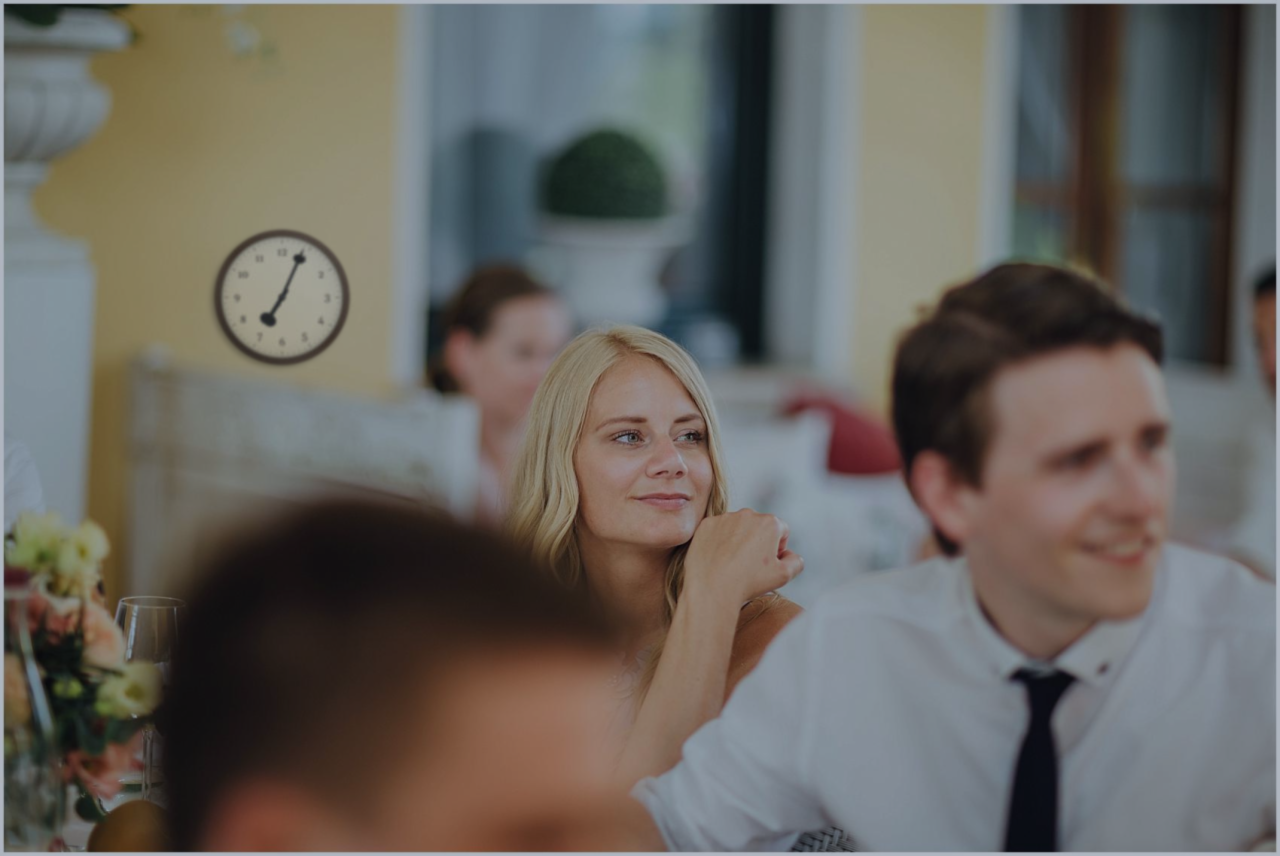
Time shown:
**7:04**
